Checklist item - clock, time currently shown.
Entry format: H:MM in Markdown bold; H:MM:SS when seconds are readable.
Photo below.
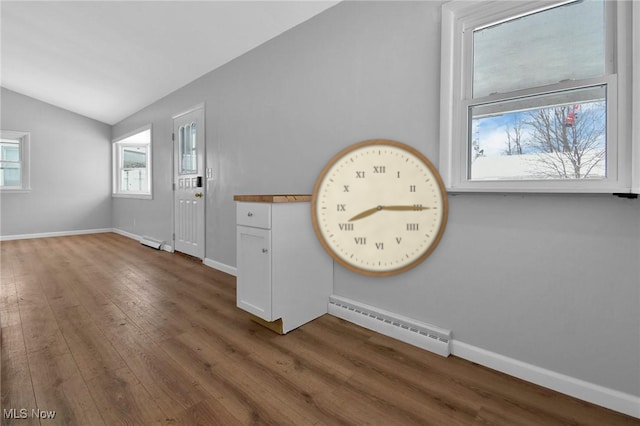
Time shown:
**8:15**
